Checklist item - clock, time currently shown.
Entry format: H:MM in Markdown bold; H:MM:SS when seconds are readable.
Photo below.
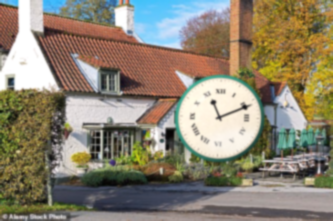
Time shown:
**11:11**
